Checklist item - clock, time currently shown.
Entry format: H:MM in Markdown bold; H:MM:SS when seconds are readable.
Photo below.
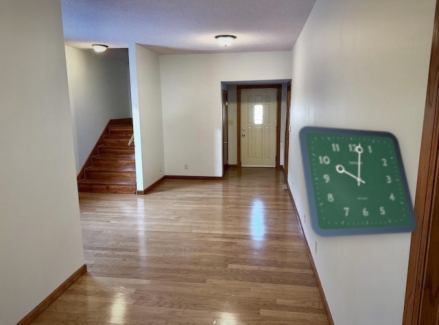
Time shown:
**10:02**
